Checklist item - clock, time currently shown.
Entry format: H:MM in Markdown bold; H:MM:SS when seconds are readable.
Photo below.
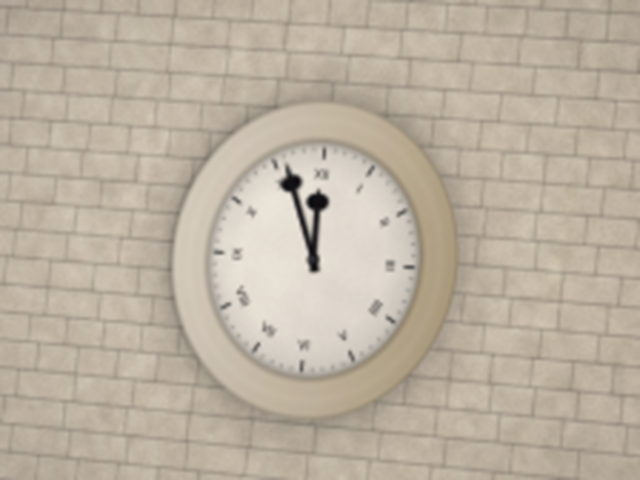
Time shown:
**11:56**
